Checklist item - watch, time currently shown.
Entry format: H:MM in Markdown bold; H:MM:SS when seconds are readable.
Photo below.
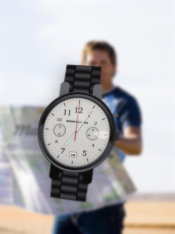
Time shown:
**7:05**
